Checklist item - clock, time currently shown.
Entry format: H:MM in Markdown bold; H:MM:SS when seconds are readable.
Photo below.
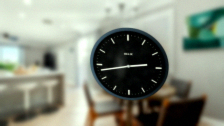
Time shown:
**2:43**
